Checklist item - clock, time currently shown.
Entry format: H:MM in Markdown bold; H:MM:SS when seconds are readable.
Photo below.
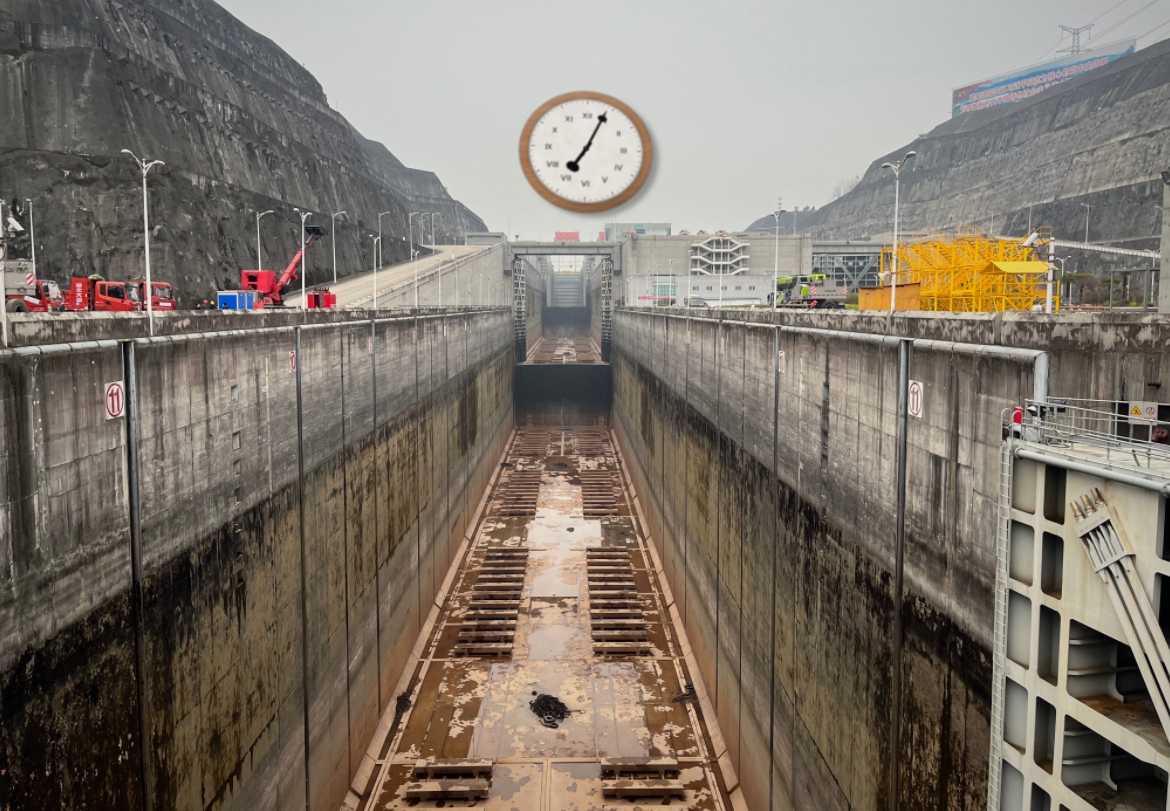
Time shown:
**7:04**
